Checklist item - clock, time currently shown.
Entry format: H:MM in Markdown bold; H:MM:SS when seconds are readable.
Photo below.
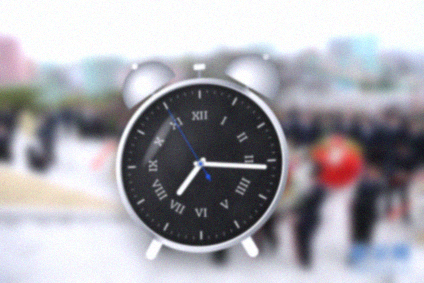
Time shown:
**7:15:55**
